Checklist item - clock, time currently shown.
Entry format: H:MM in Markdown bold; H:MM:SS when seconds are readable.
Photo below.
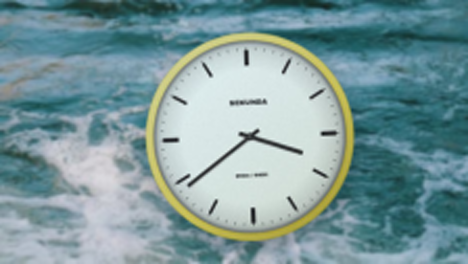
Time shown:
**3:39**
